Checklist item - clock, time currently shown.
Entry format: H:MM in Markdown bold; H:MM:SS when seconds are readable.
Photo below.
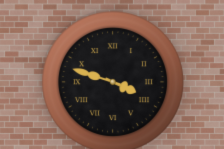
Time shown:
**3:48**
